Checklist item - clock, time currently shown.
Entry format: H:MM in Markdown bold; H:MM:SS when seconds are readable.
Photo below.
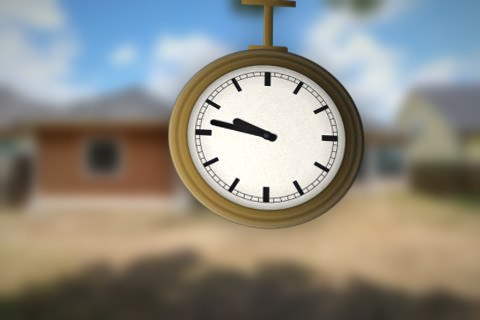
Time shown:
**9:47**
